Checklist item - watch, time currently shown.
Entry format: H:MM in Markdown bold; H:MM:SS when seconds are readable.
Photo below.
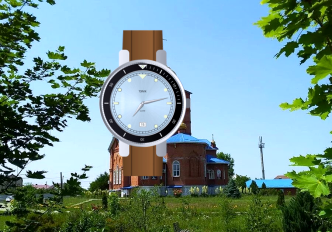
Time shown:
**7:13**
